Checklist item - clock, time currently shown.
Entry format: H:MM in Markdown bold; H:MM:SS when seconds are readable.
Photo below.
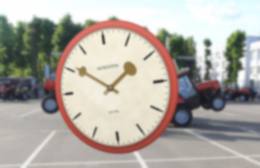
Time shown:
**1:51**
